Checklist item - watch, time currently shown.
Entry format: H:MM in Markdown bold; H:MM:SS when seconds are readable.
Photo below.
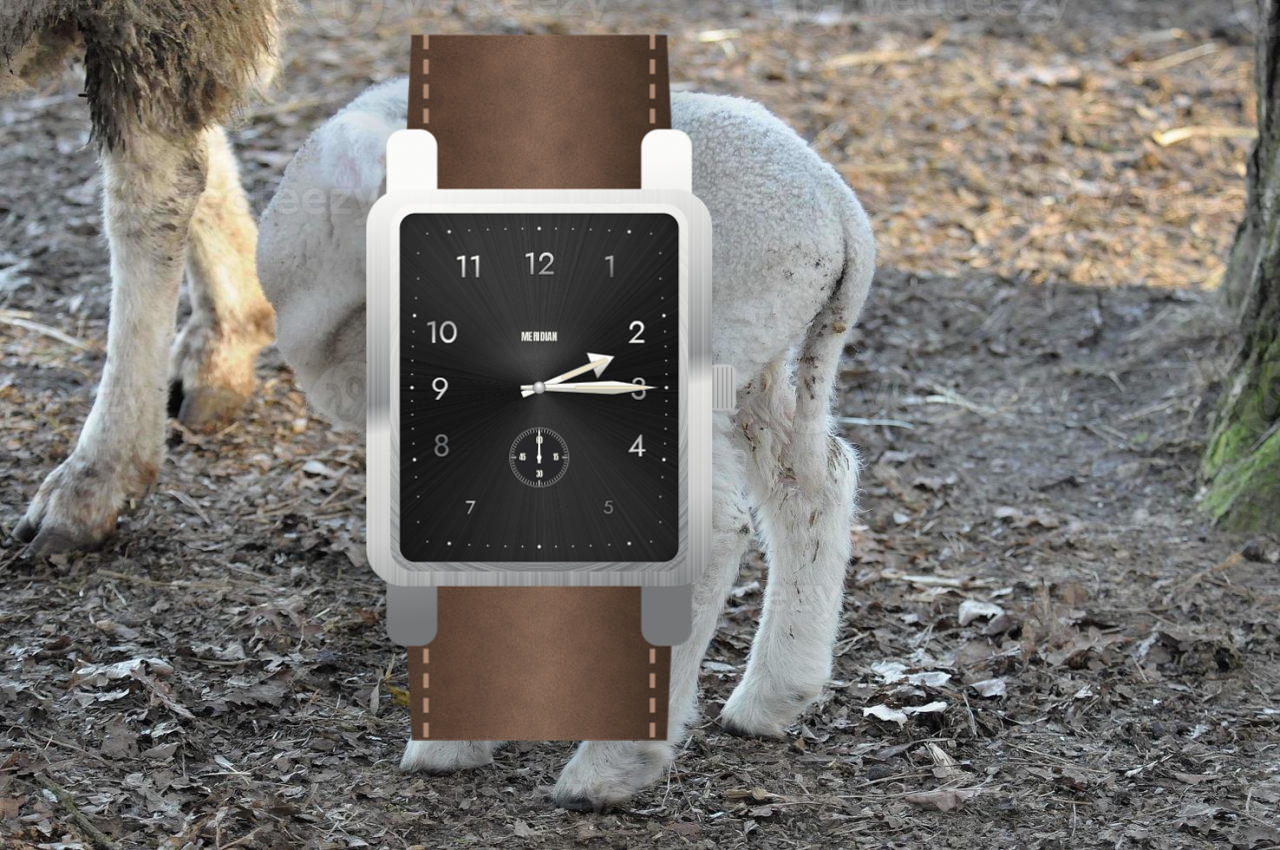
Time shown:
**2:15**
